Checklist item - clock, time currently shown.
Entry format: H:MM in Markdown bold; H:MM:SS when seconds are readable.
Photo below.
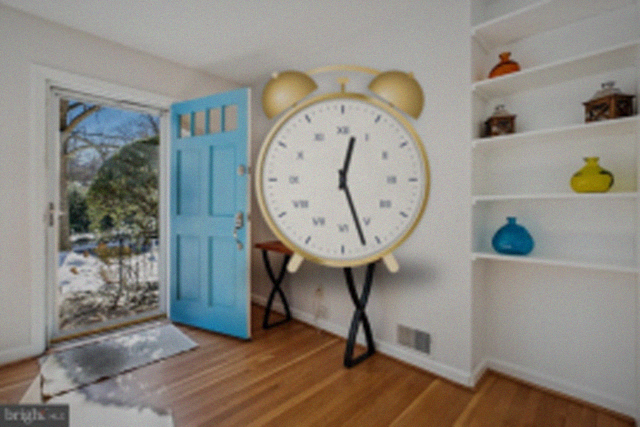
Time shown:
**12:27**
